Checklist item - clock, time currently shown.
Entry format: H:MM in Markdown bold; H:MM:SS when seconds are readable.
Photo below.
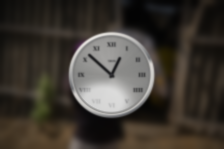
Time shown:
**12:52**
